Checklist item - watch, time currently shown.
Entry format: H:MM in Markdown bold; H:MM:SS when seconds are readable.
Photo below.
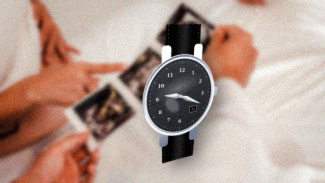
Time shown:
**9:19**
